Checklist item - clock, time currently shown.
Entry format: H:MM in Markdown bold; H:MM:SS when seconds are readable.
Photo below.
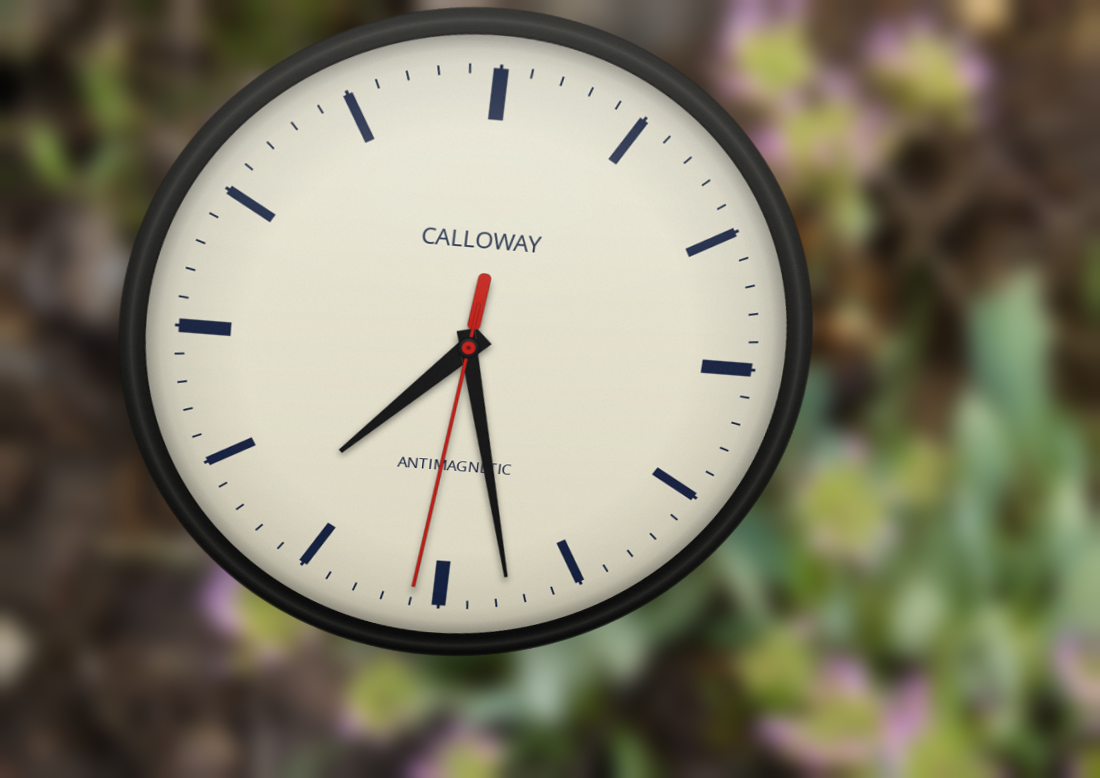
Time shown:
**7:27:31**
